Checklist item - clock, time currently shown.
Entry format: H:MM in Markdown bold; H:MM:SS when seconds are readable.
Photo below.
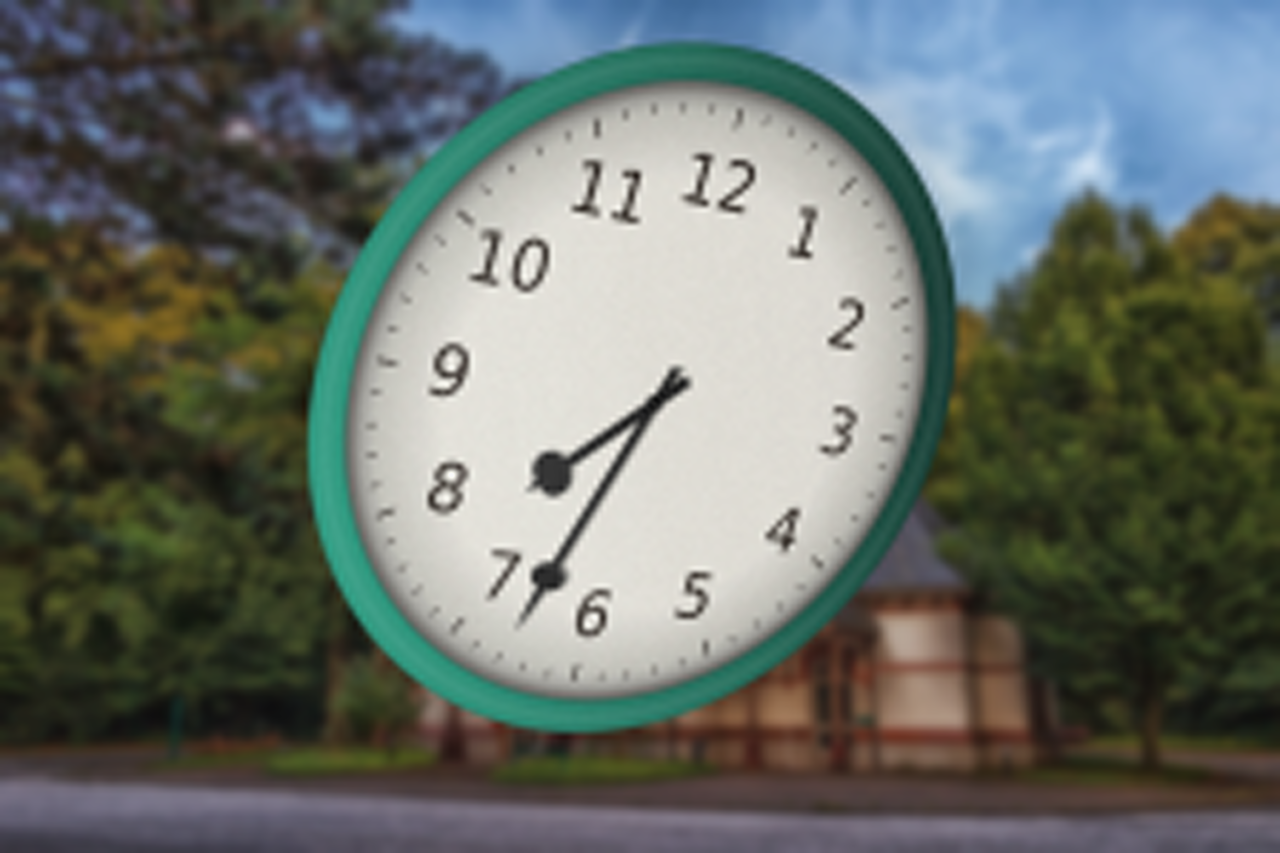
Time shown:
**7:33**
